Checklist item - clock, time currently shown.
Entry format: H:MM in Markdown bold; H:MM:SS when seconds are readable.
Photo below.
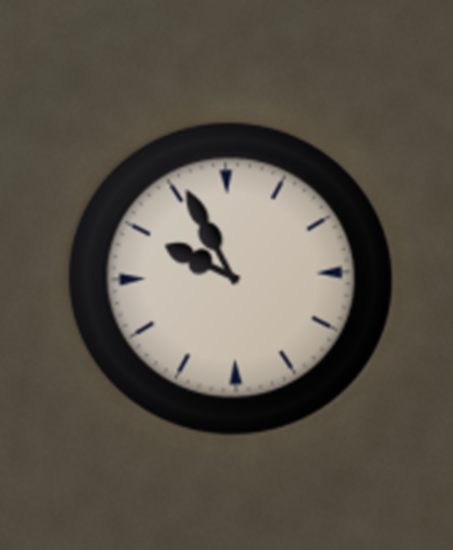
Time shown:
**9:56**
